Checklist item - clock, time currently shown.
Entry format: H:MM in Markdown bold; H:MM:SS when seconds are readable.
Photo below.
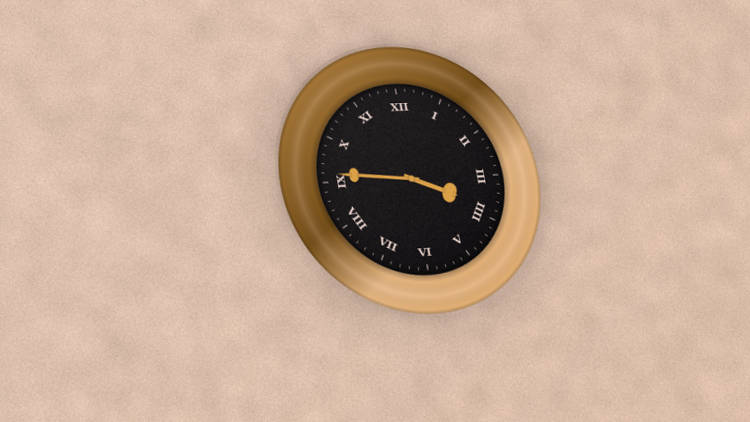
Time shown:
**3:46**
